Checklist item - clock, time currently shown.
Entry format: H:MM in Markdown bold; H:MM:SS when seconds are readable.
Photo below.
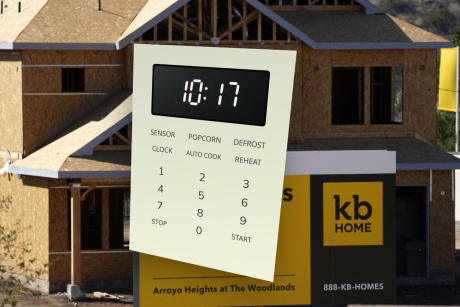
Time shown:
**10:17**
